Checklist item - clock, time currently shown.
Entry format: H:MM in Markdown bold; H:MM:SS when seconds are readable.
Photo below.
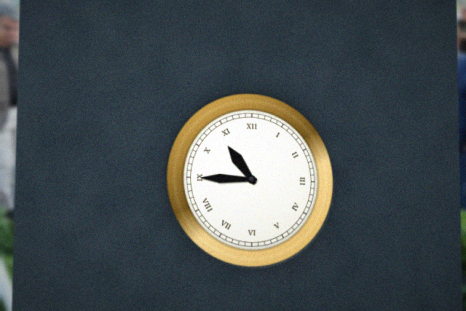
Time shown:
**10:45**
